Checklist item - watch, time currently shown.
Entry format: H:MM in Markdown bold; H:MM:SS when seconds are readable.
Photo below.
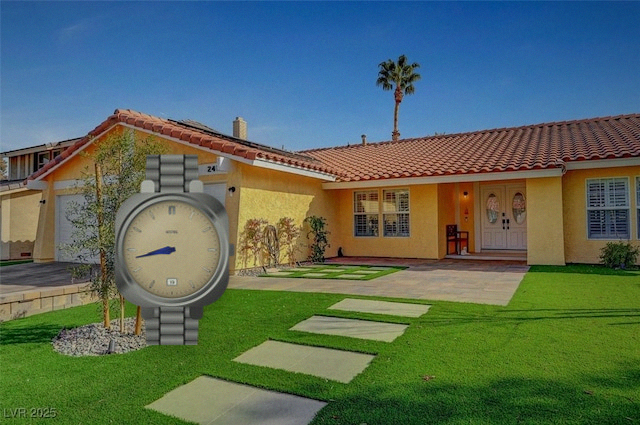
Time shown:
**8:43**
